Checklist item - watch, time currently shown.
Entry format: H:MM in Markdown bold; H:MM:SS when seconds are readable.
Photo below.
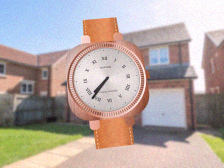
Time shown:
**7:37**
